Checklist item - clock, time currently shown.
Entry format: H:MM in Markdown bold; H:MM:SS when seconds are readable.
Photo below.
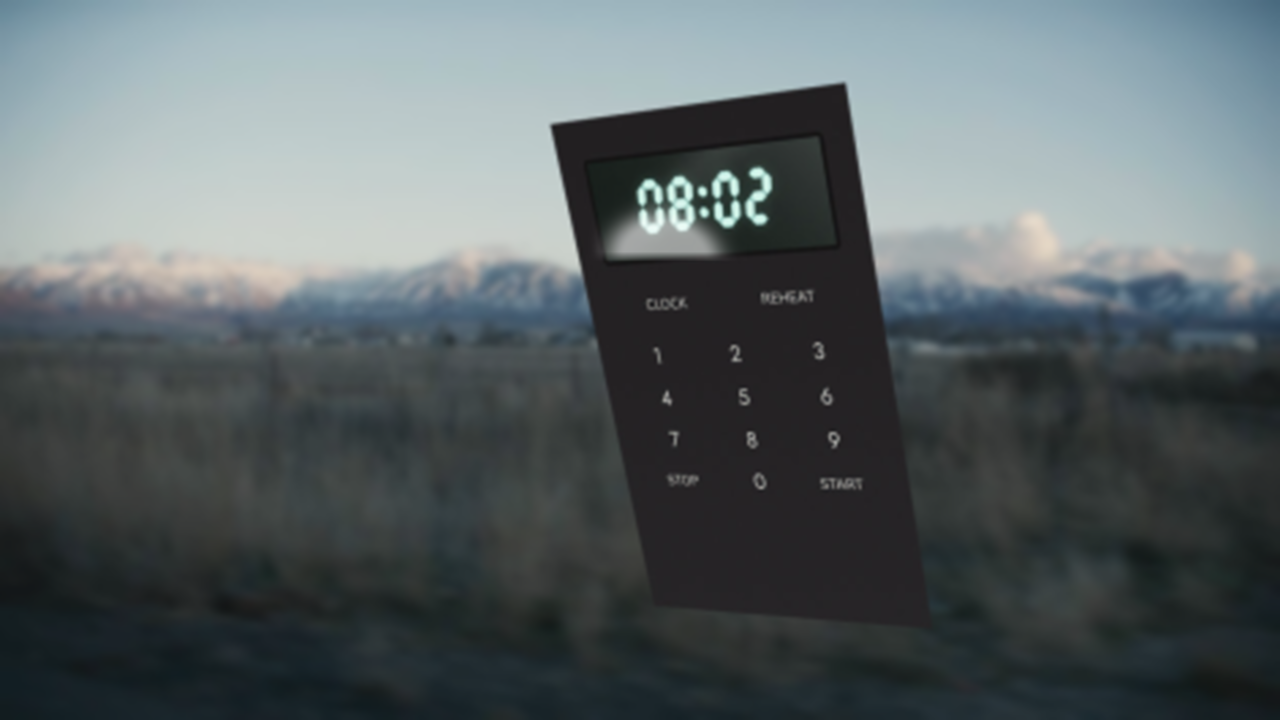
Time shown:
**8:02**
